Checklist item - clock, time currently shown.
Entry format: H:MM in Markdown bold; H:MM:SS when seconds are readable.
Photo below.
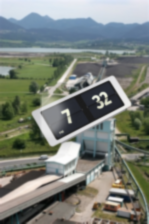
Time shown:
**7:32**
